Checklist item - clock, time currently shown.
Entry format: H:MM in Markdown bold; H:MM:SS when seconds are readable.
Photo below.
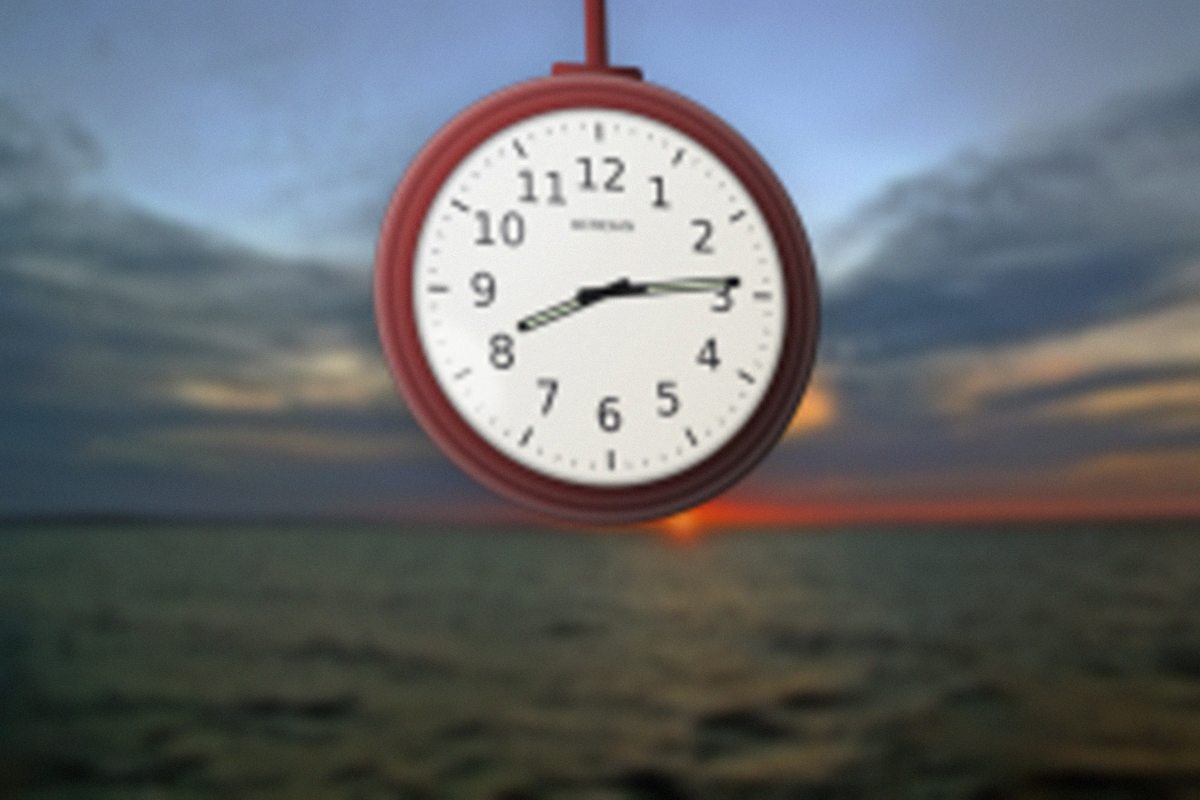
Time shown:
**8:14**
